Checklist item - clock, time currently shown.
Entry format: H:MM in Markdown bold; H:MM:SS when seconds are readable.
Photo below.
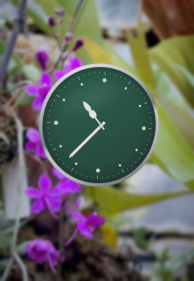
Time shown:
**10:37**
